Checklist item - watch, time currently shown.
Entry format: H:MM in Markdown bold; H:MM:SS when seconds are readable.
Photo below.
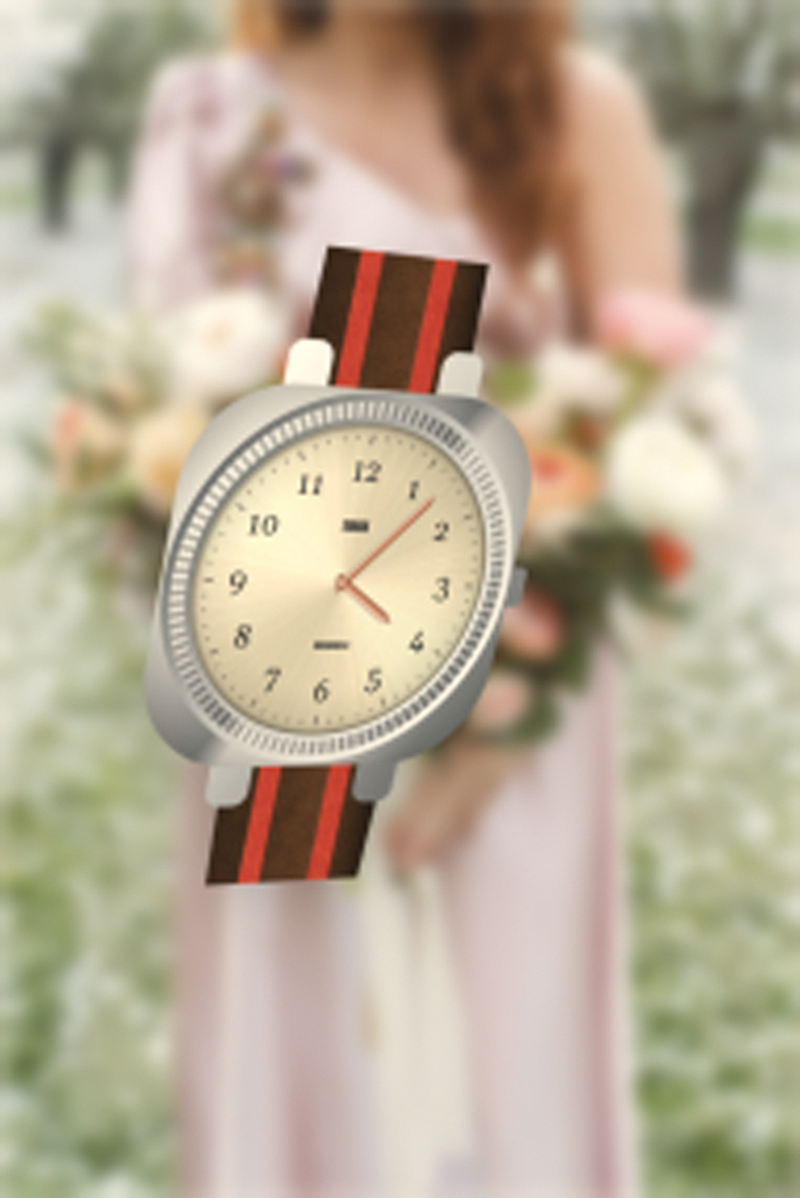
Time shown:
**4:07**
